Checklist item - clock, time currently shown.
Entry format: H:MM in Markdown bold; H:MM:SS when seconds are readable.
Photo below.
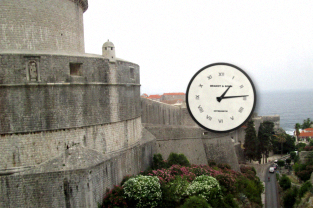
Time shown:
**1:14**
